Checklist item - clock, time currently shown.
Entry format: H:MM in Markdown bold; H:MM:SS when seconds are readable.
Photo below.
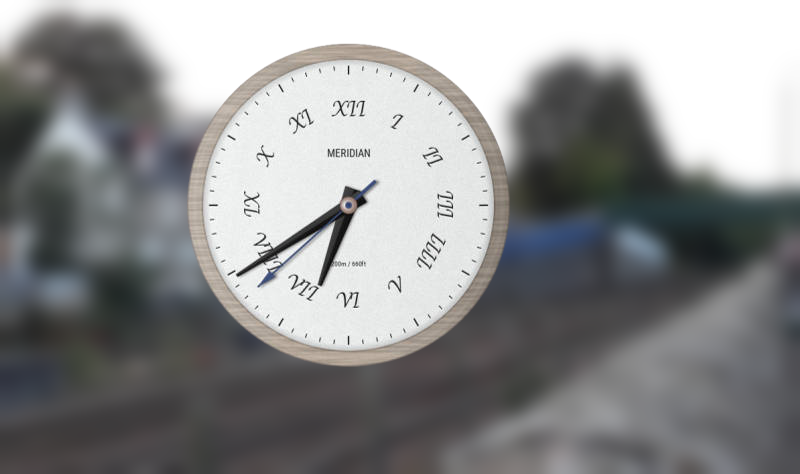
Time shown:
**6:39:38**
